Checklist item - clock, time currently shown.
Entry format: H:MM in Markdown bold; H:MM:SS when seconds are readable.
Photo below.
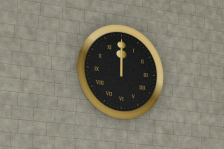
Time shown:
**12:00**
